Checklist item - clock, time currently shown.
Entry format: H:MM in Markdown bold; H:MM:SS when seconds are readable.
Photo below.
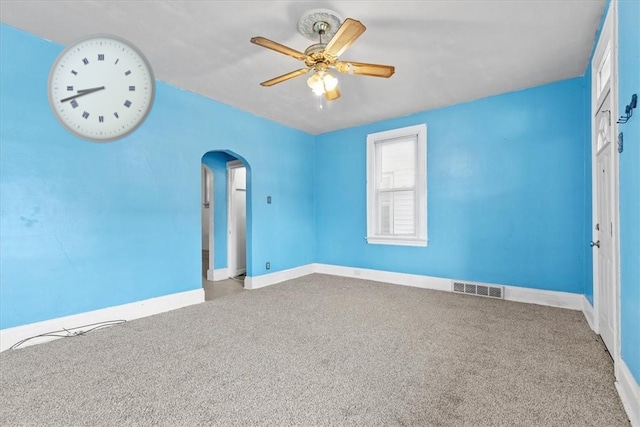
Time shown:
**8:42**
